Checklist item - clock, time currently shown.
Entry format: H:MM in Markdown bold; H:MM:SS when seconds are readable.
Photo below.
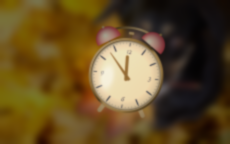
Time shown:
**11:53**
